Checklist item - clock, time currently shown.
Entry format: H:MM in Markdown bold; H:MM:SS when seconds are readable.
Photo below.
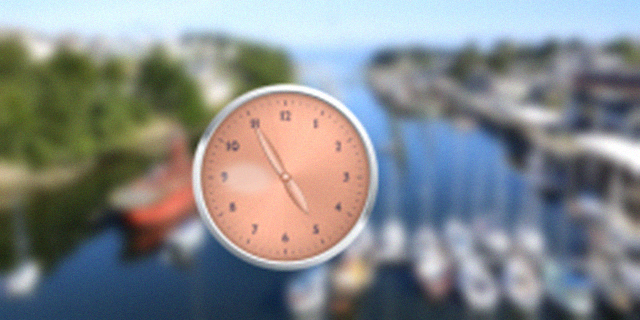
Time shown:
**4:55**
